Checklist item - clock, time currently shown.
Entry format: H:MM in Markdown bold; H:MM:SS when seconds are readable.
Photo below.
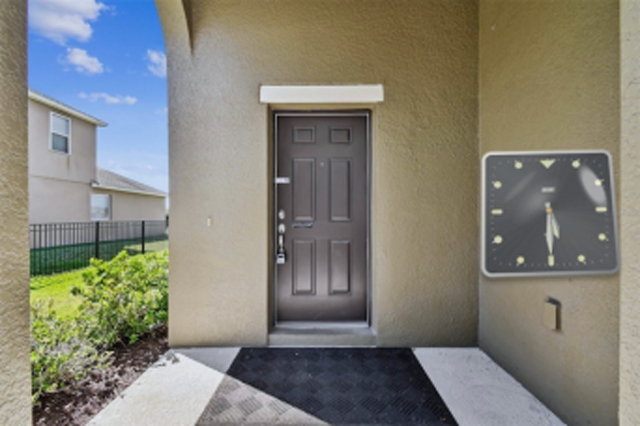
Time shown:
**5:30**
